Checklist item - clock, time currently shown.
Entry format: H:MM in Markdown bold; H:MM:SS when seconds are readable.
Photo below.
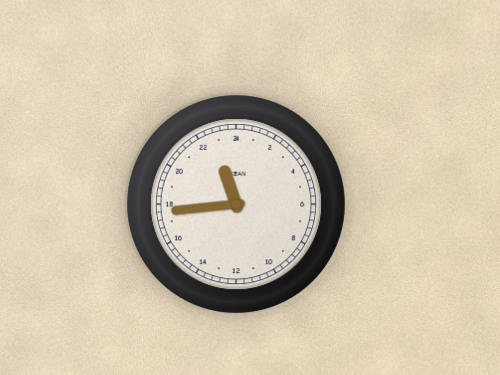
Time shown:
**22:44**
